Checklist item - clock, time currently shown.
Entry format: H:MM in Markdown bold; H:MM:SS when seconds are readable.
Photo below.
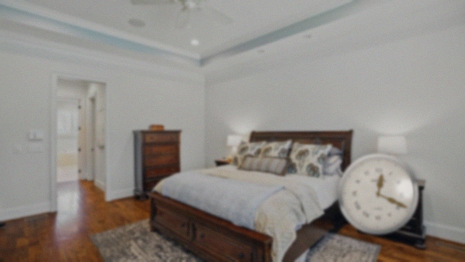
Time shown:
**12:19**
